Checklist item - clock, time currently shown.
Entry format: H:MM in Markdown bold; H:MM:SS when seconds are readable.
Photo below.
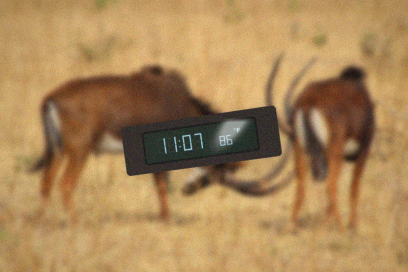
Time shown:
**11:07**
